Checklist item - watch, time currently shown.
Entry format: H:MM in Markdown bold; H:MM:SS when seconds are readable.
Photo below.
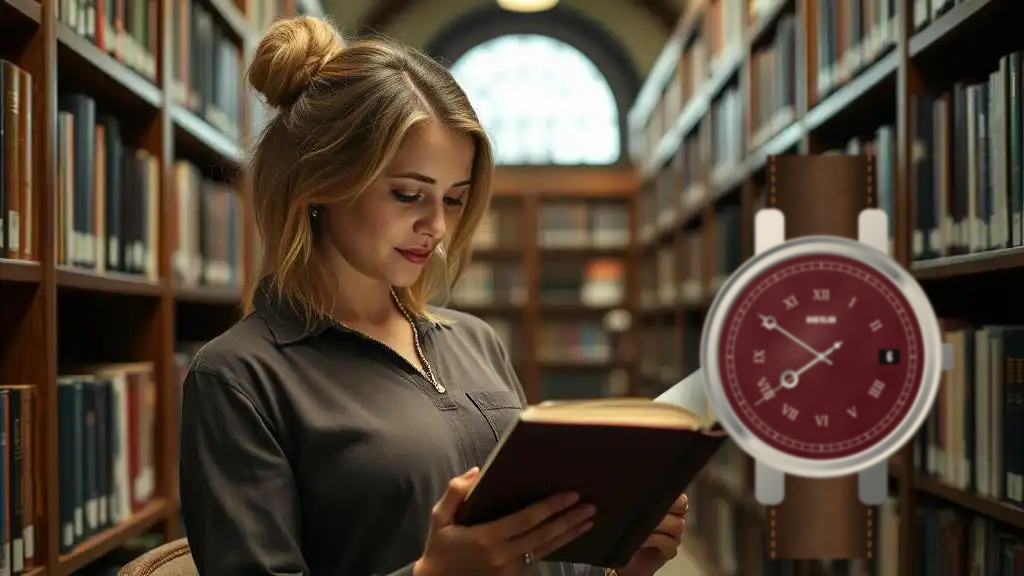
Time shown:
**7:50:39**
